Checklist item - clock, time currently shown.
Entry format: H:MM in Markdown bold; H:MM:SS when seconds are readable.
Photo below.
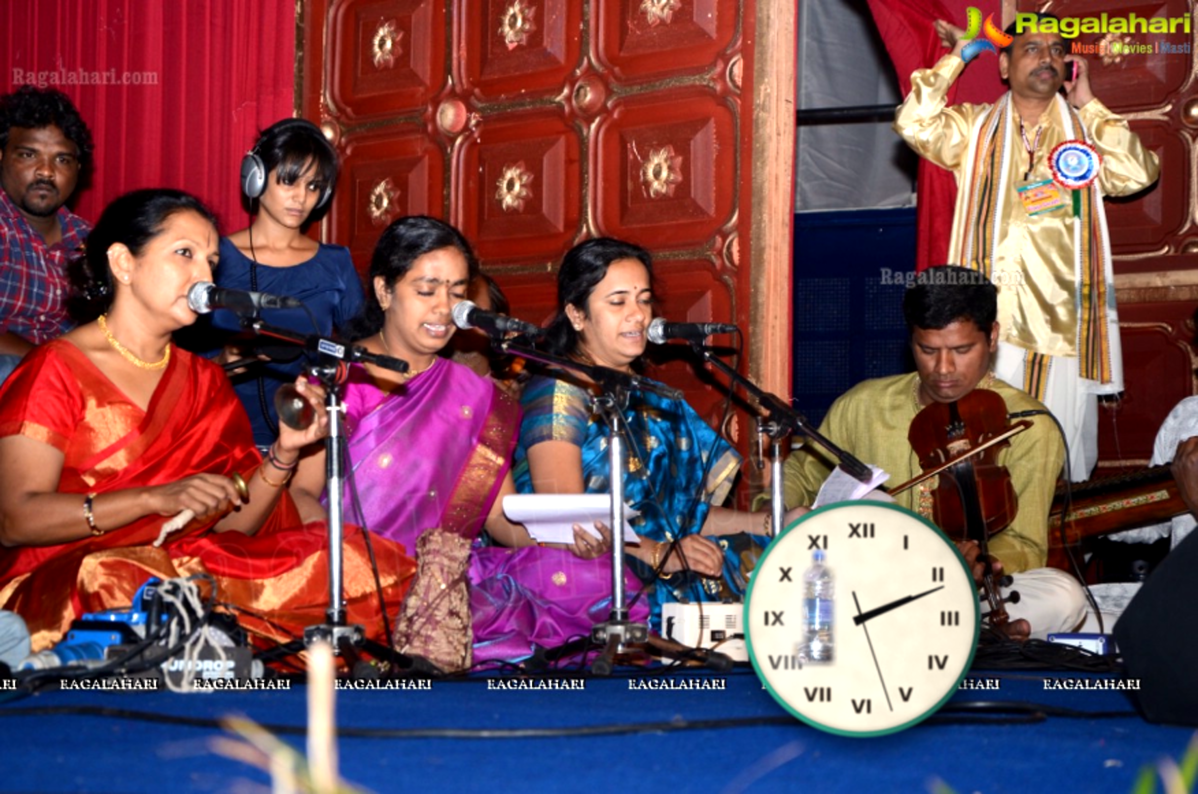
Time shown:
**2:11:27**
